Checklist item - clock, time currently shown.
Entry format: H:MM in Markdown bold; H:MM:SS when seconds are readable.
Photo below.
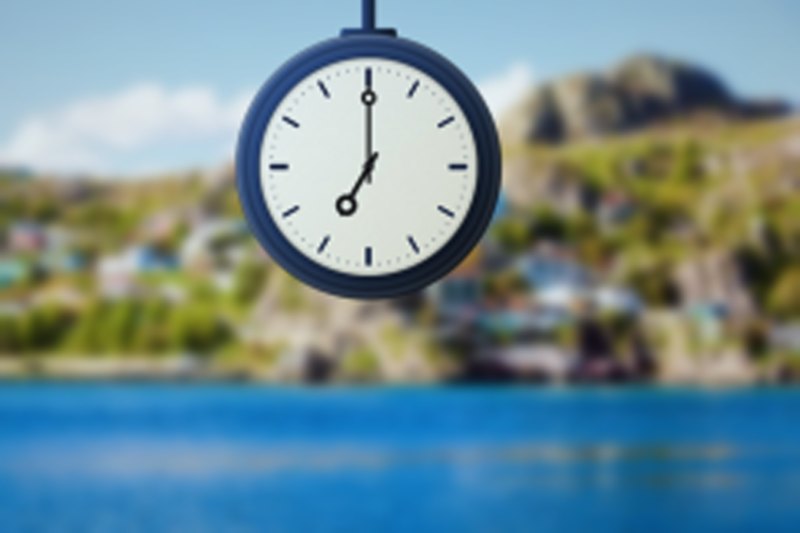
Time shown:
**7:00**
